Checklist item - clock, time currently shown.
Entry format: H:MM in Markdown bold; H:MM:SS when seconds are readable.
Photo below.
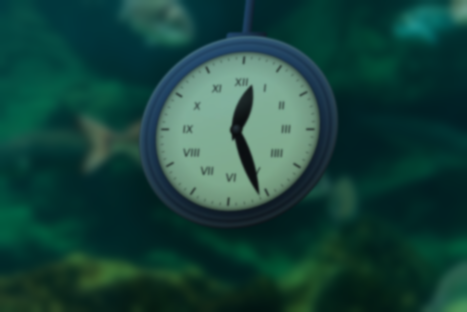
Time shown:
**12:26**
